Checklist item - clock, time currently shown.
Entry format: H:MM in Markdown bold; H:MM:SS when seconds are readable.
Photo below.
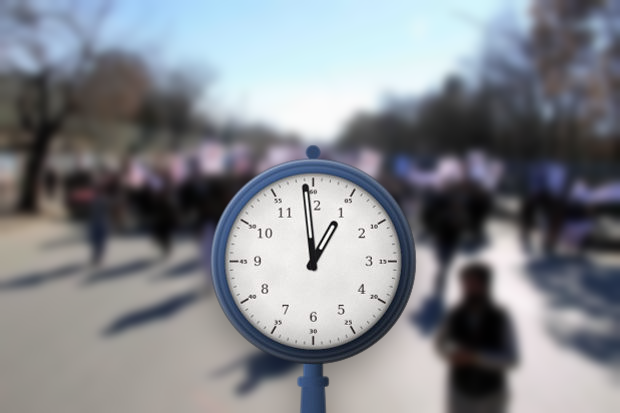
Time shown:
**12:59**
